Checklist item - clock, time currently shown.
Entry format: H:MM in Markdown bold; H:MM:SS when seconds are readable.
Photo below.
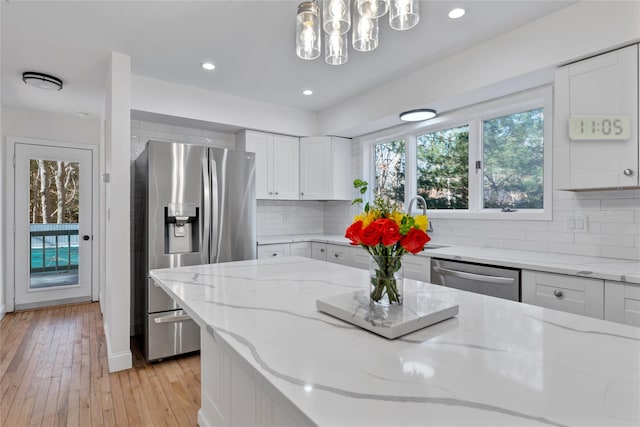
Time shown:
**11:05**
